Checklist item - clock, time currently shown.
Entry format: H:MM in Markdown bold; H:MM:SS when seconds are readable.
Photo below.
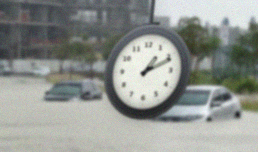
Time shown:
**1:11**
